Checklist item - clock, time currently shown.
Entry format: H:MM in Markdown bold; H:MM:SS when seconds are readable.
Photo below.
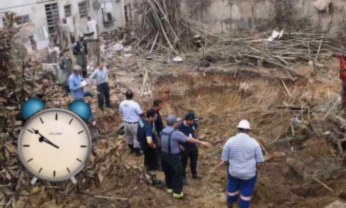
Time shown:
**9:51**
